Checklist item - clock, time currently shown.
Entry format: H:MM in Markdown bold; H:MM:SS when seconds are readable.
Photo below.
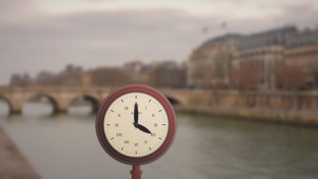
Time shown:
**4:00**
